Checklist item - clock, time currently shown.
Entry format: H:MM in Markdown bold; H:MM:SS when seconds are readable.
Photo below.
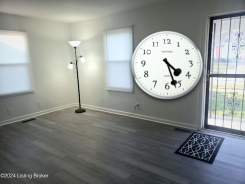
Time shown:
**4:27**
